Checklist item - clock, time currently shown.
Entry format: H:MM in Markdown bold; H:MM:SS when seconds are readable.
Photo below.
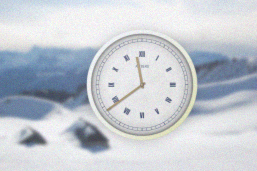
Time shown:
**11:39**
